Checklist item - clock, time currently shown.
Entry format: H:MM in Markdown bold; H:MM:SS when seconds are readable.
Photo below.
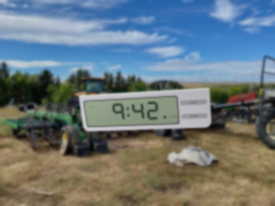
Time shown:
**9:42**
